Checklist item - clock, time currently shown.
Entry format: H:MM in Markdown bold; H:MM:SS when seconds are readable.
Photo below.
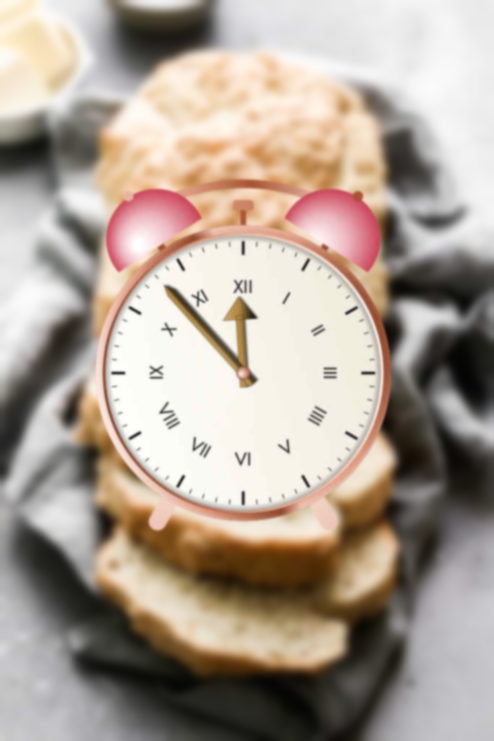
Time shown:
**11:53**
